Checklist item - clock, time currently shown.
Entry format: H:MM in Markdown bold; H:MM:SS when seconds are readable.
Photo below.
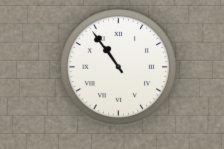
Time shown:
**10:54**
